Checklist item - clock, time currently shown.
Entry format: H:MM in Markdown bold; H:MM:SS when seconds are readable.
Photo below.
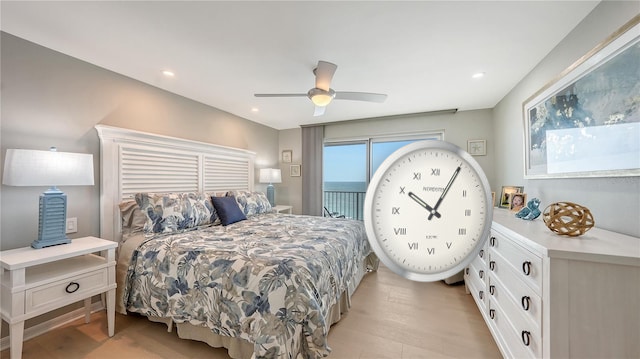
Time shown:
**10:05**
